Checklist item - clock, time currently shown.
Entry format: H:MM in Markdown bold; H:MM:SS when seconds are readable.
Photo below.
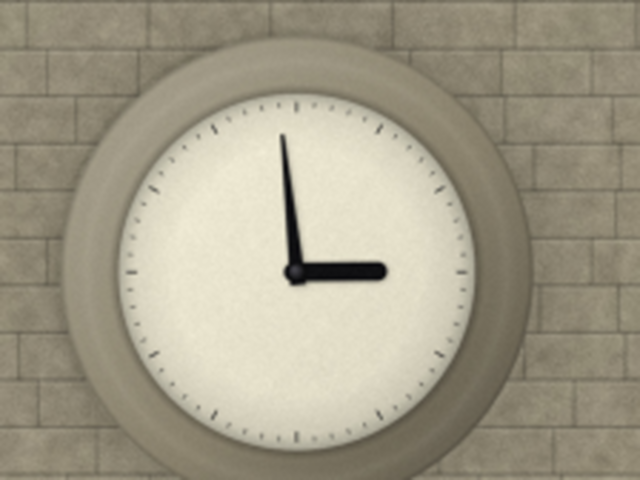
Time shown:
**2:59**
